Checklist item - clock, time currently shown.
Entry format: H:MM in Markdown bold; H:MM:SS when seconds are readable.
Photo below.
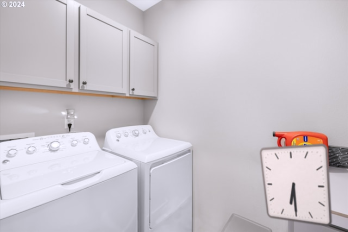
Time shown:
**6:30**
